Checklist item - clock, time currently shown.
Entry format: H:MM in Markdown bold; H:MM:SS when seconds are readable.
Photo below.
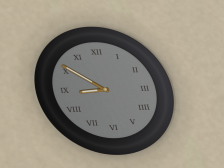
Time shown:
**8:51**
